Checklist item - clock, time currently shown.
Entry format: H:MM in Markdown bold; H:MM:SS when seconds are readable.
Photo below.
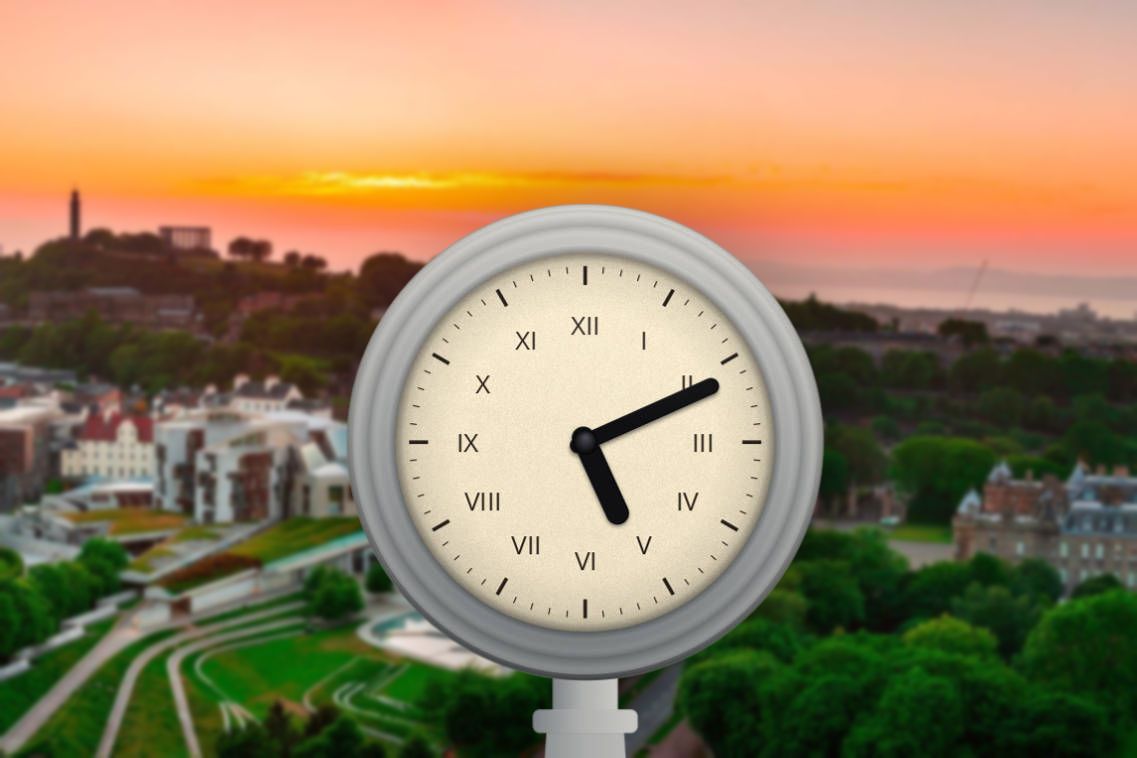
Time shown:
**5:11**
